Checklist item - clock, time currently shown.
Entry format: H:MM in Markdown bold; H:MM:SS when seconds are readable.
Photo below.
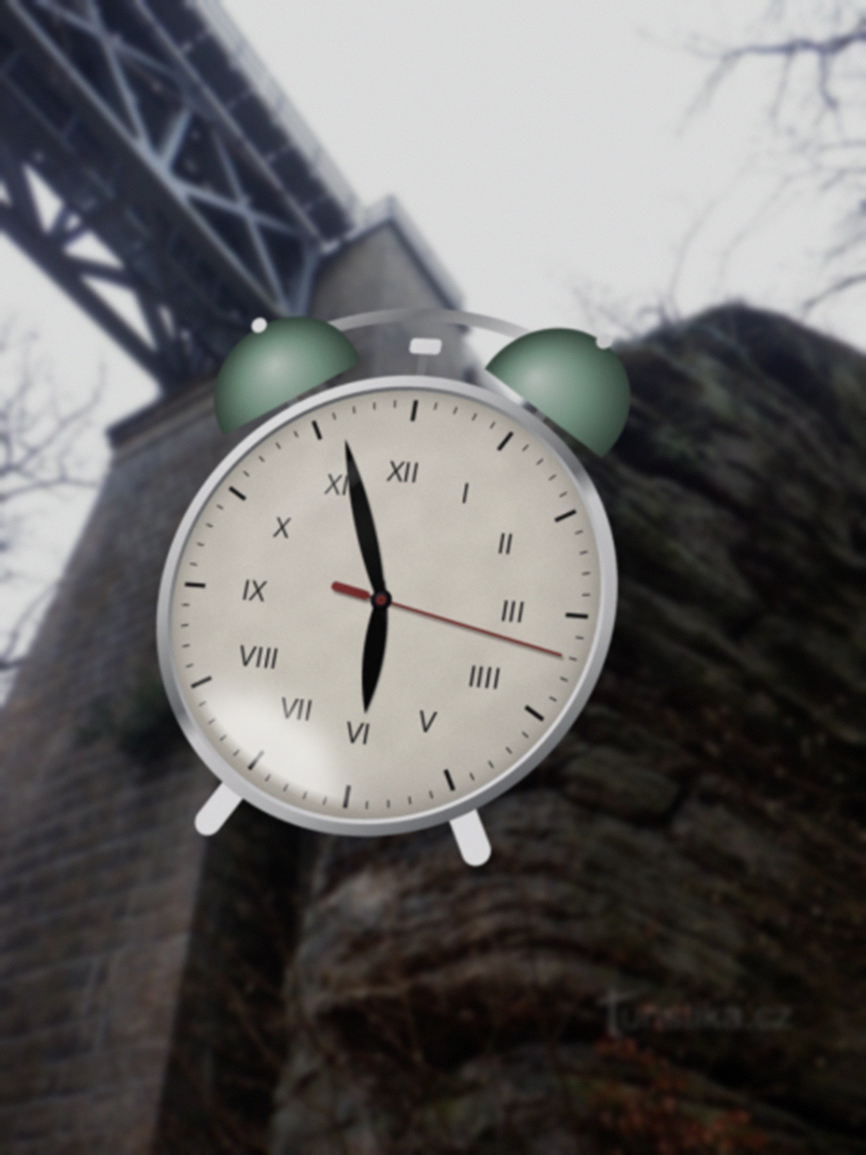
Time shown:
**5:56:17**
